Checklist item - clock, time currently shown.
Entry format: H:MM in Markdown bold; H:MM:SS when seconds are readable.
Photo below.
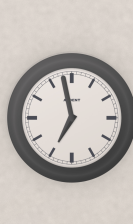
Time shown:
**6:58**
